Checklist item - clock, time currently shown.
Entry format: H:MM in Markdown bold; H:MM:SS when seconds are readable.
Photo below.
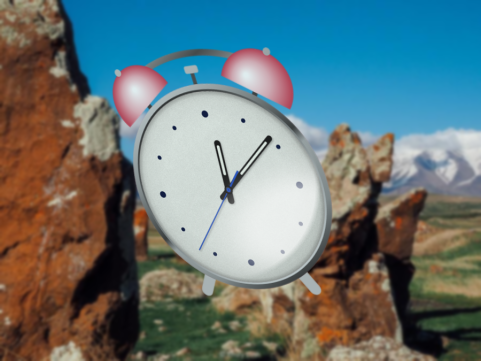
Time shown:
**12:08:37**
